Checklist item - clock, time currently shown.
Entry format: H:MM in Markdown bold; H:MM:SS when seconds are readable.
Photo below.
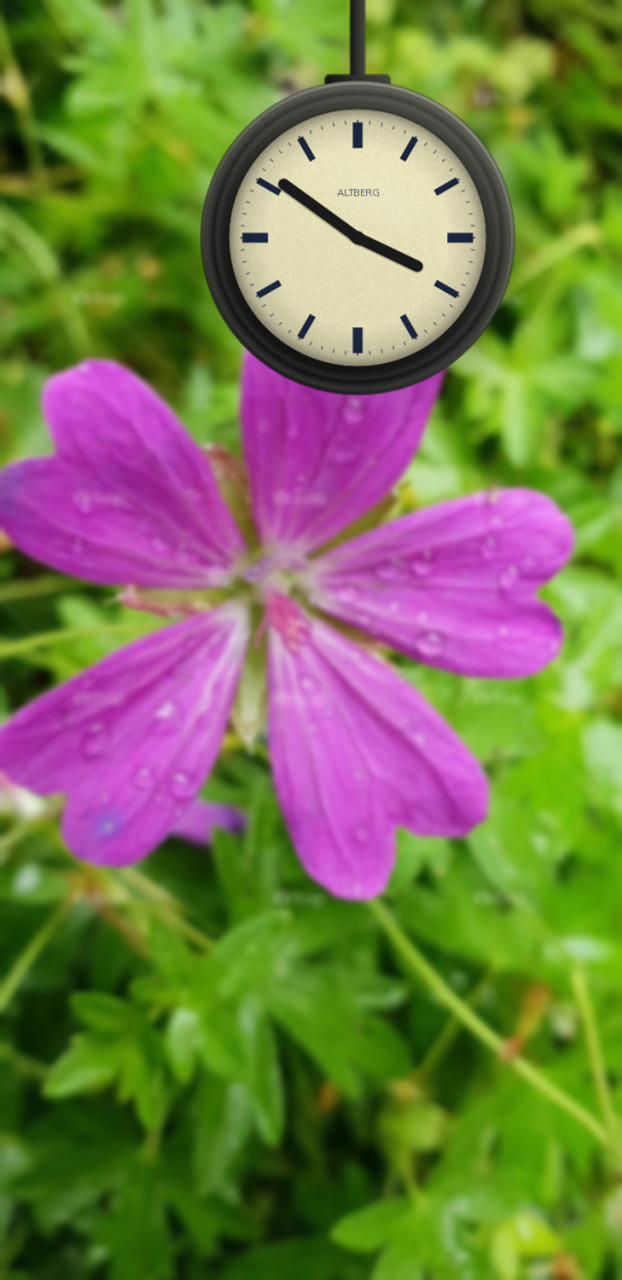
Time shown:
**3:51**
